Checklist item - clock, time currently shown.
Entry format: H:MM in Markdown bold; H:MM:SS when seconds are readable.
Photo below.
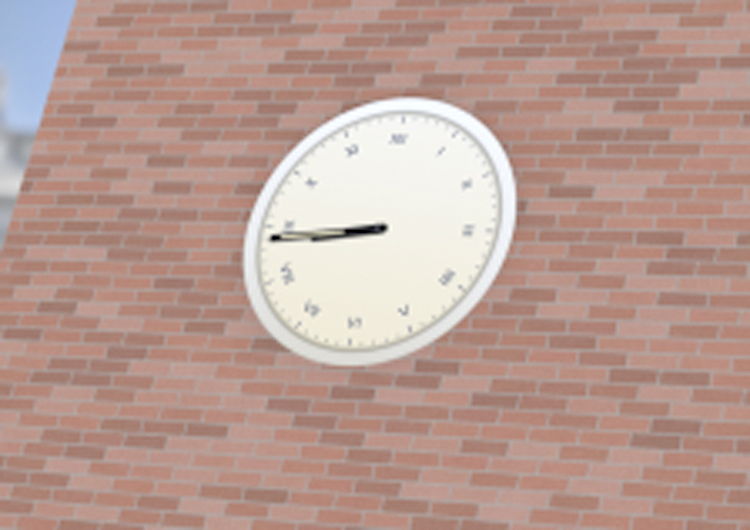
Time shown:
**8:44**
